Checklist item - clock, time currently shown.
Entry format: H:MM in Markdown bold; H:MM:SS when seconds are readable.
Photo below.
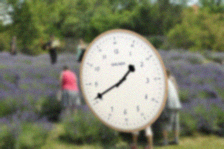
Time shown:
**1:41**
